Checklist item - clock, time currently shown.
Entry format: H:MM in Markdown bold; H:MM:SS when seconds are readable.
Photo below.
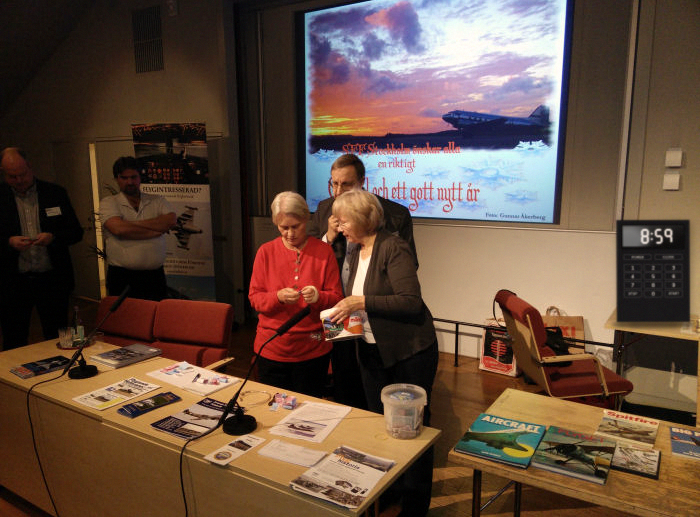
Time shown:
**8:59**
